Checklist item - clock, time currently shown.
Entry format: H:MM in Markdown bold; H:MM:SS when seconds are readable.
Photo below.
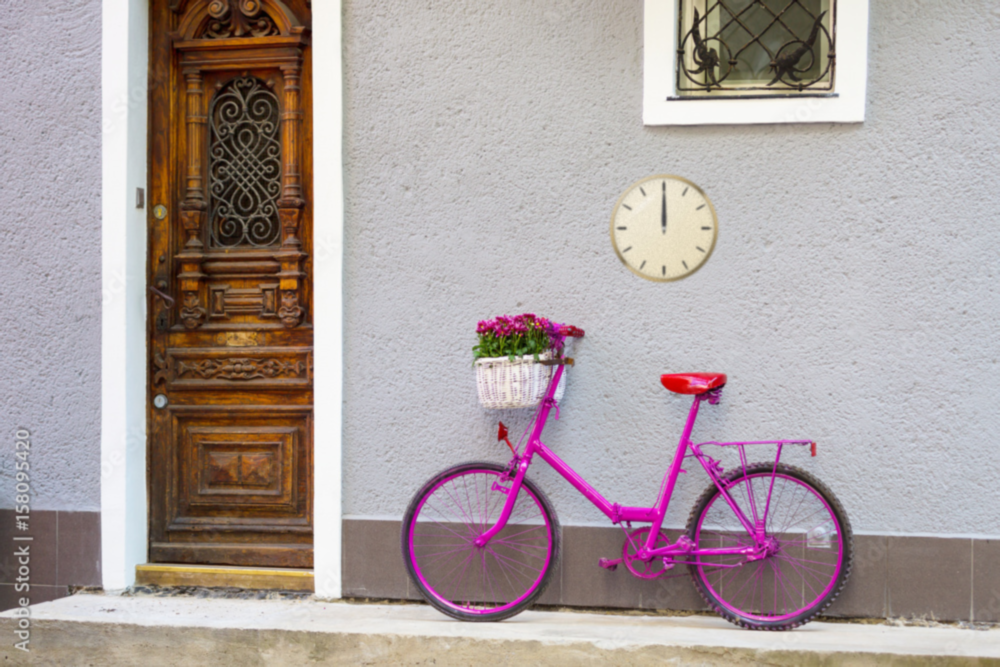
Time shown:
**12:00**
